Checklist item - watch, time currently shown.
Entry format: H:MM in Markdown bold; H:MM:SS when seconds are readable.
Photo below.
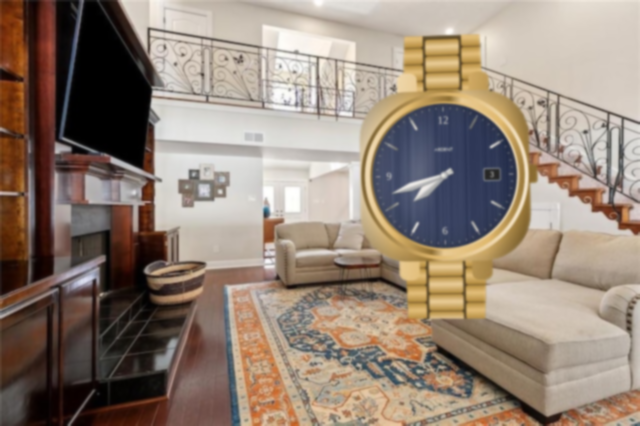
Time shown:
**7:42**
